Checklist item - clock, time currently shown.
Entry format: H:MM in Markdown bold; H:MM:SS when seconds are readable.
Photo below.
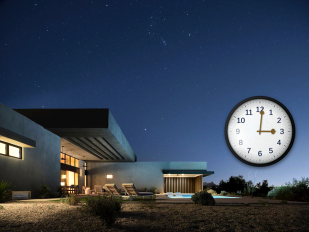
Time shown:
**3:01**
